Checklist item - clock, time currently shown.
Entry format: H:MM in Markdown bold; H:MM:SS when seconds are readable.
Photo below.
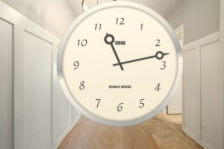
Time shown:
**11:13**
